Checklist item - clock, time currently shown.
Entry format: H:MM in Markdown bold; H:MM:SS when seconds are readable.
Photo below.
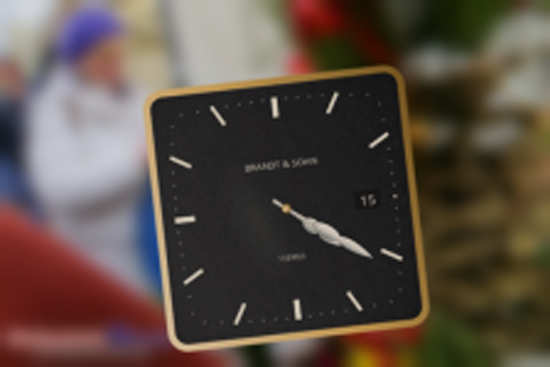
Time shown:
**4:21**
